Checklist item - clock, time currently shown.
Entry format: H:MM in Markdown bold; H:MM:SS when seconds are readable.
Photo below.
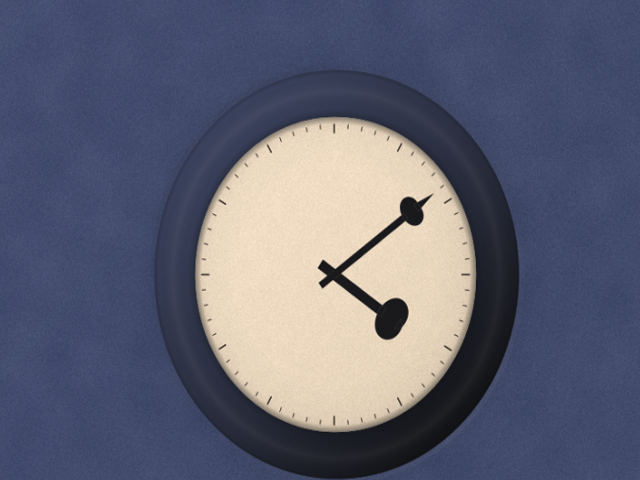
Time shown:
**4:09**
